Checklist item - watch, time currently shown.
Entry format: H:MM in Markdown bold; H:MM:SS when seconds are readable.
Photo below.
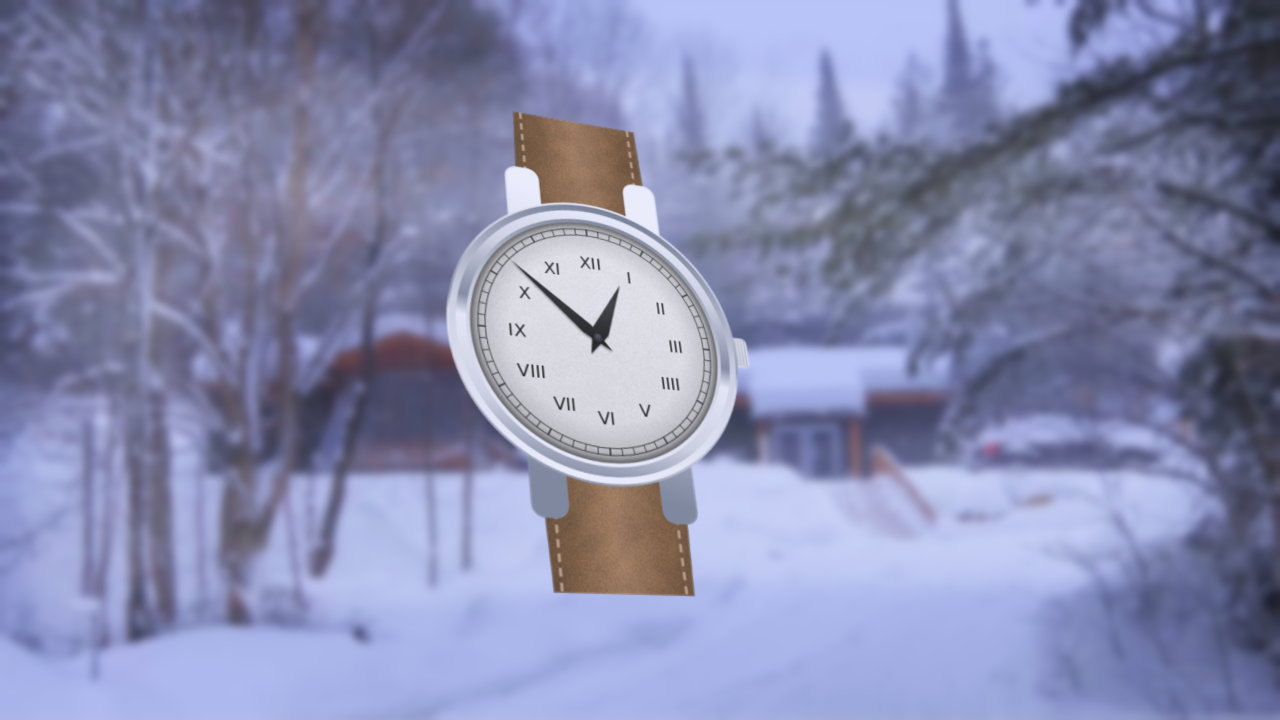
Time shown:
**12:52**
